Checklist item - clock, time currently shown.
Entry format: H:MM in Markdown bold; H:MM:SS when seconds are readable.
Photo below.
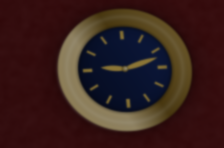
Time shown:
**9:12**
